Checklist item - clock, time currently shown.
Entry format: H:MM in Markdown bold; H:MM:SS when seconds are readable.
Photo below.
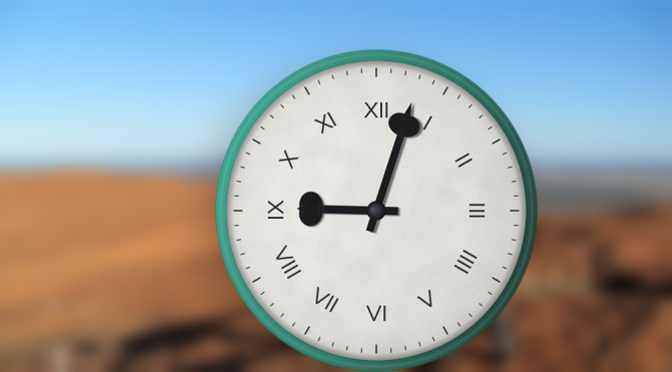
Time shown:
**9:03**
